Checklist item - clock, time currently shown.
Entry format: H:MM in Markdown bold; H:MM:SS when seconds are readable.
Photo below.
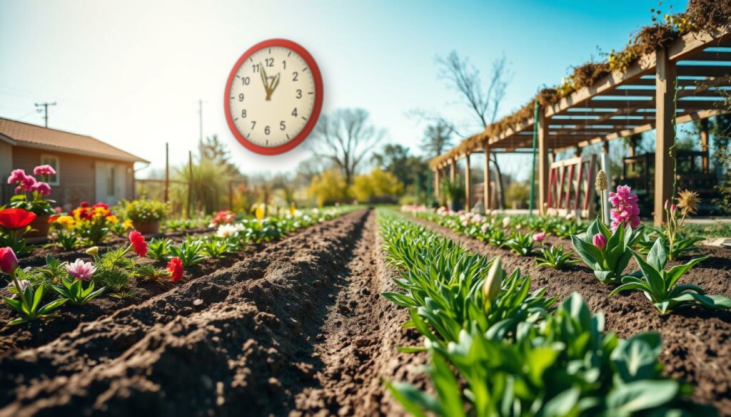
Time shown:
**12:57**
